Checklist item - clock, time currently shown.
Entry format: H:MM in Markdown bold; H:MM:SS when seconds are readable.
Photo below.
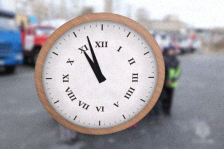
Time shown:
**10:57**
